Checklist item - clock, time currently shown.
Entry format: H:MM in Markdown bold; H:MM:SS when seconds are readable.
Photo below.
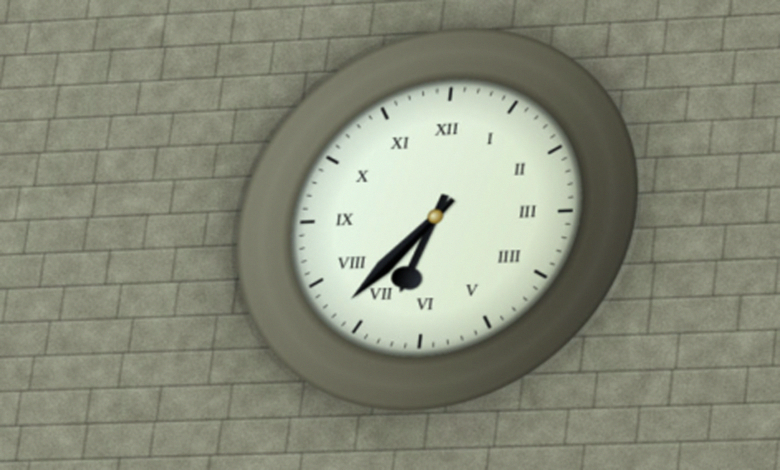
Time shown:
**6:37**
